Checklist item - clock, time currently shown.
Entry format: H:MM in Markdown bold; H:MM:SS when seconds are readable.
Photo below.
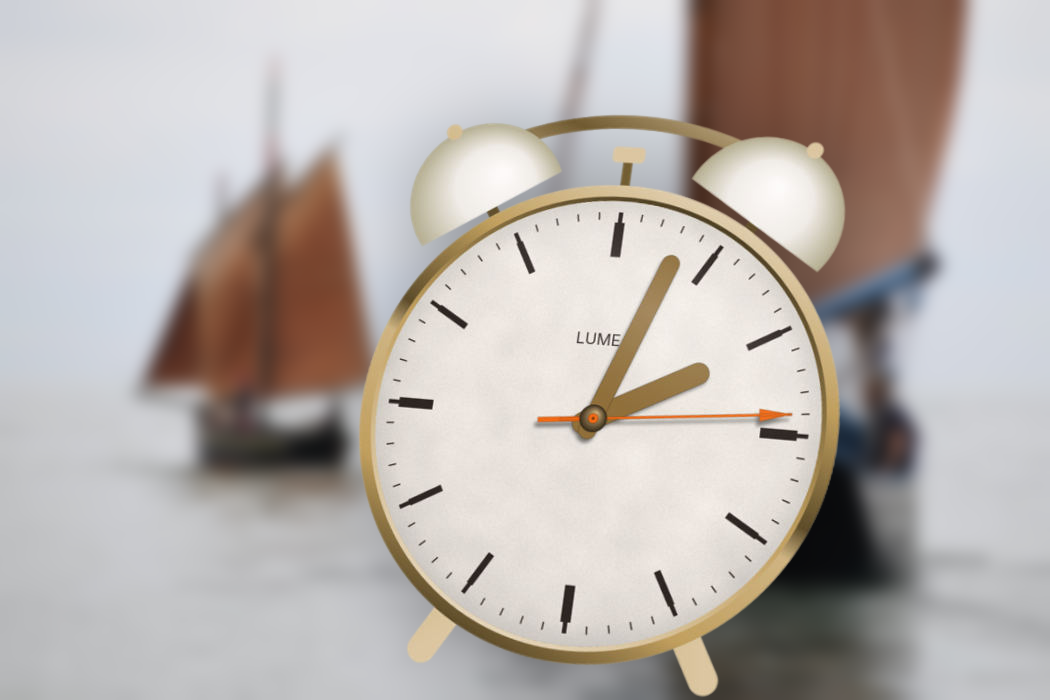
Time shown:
**2:03:14**
